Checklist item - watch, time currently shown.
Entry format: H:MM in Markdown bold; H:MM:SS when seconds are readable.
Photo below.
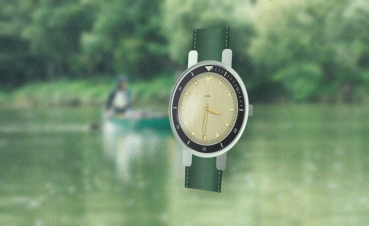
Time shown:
**3:31**
